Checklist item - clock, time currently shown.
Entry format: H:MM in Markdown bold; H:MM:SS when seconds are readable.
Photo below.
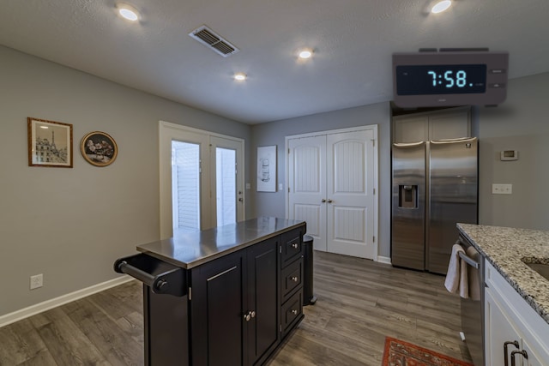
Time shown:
**7:58**
